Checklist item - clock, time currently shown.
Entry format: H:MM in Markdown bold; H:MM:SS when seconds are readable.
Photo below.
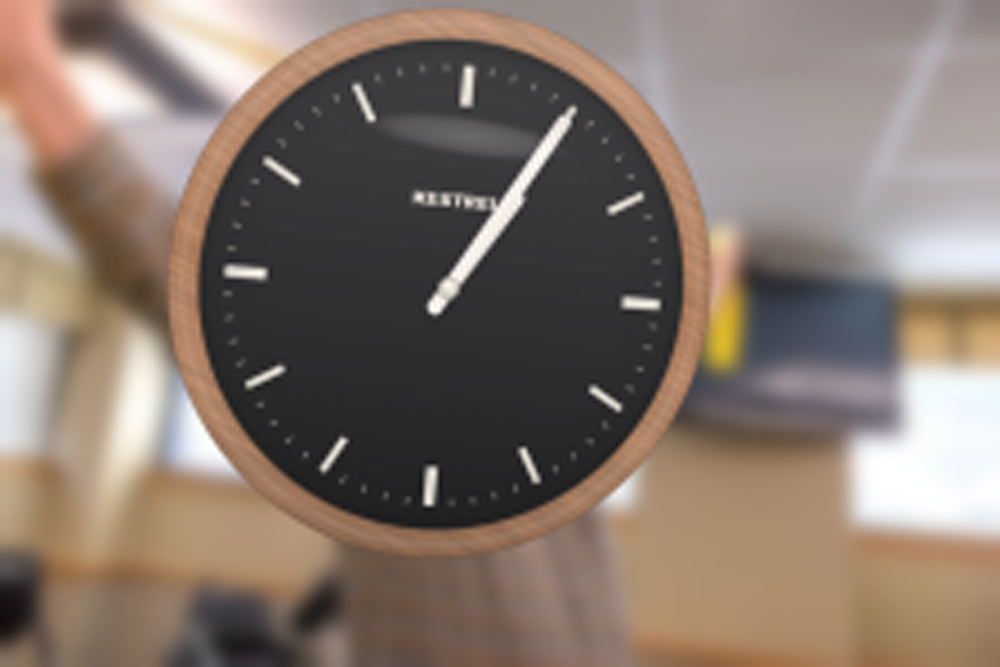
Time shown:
**1:05**
